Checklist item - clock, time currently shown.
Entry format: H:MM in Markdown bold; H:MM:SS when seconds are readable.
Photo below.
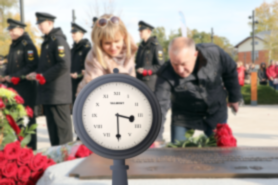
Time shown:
**3:30**
